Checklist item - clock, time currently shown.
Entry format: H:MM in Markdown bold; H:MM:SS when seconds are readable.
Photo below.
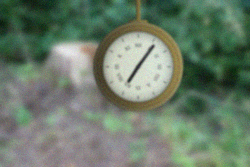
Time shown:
**7:06**
